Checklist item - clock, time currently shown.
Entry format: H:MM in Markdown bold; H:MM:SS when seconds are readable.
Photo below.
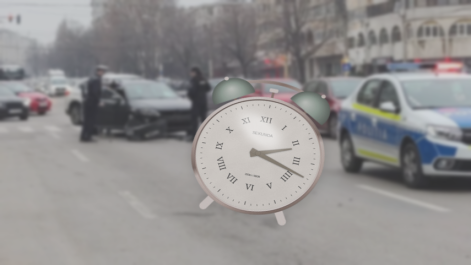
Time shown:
**2:18**
